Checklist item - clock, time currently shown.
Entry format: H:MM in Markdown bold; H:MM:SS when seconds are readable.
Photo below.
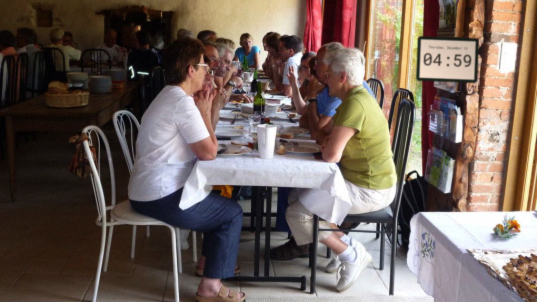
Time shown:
**4:59**
